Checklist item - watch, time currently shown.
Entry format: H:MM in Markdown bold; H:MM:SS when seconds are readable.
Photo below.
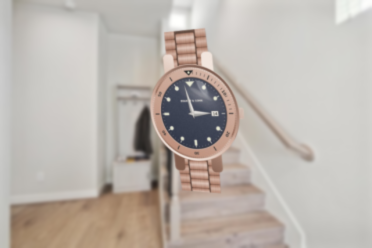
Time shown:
**2:58**
